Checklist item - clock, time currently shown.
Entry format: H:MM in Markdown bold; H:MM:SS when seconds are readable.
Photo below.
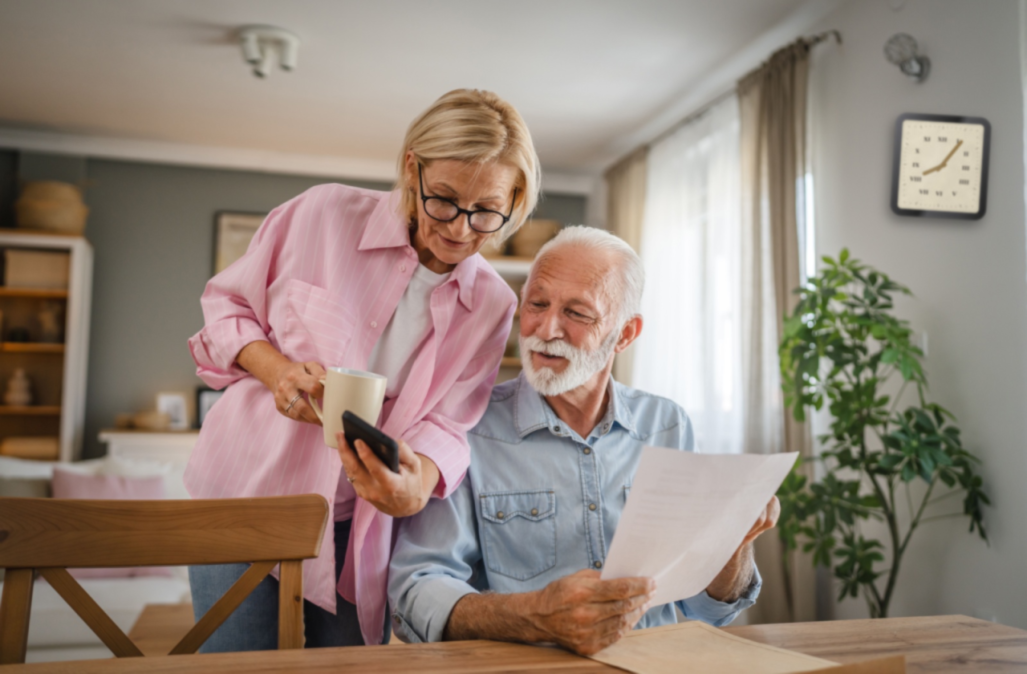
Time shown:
**8:06**
